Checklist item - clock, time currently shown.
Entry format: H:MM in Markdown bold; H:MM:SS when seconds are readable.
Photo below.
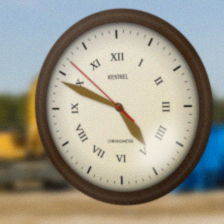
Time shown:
**4:48:52**
